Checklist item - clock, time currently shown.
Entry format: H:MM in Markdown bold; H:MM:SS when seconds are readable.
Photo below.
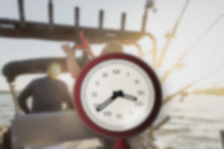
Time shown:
**3:39**
